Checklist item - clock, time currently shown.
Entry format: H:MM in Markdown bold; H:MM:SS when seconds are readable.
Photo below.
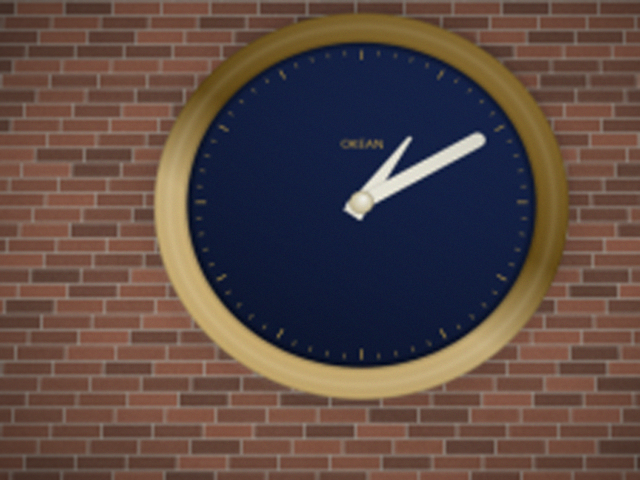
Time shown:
**1:10**
